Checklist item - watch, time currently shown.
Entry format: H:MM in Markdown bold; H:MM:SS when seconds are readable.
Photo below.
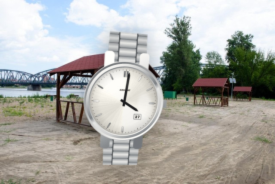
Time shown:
**4:01**
